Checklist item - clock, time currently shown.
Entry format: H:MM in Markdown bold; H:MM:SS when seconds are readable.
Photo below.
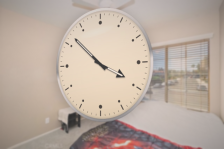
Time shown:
**3:52**
